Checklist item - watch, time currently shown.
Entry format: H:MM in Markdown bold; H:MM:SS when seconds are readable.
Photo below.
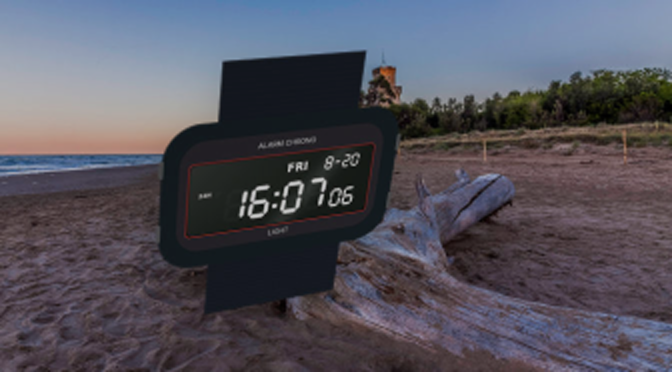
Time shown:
**16:07:06**
